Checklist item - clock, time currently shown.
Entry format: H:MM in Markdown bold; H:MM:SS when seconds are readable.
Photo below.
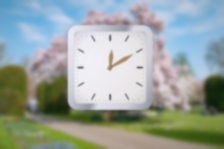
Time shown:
**12:10**
